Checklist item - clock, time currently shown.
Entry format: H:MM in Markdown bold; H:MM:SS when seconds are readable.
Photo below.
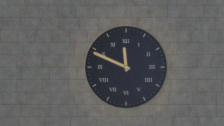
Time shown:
**11:49**
